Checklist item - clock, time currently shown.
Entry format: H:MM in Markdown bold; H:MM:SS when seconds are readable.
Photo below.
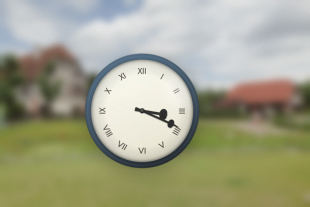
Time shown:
**3:19**
